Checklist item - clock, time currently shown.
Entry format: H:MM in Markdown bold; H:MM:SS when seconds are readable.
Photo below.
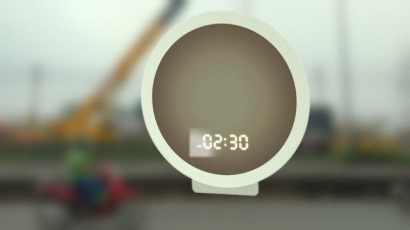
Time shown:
**2:30**
